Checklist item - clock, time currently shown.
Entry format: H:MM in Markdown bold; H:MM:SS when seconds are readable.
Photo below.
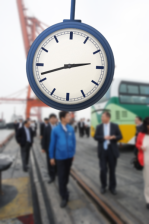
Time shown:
**2:42**
